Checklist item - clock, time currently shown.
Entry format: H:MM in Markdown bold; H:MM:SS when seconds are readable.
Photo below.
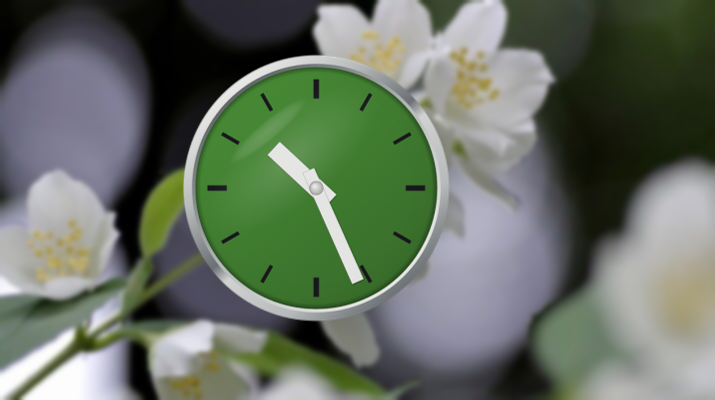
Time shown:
**10:26**
